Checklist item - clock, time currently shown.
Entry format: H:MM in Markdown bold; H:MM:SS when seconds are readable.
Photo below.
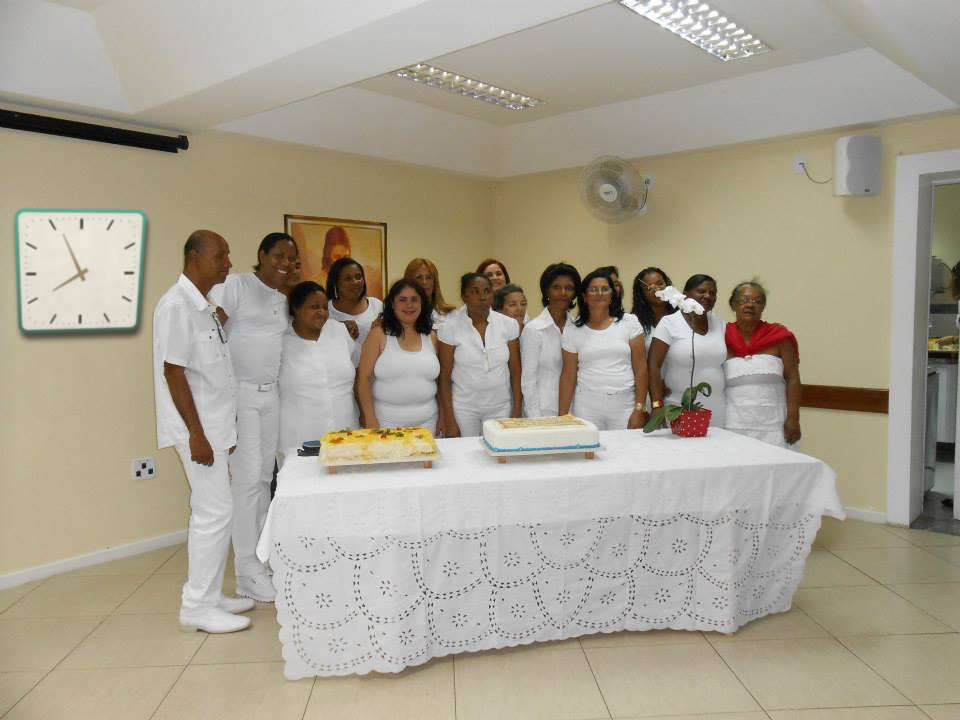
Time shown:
**7:56**
